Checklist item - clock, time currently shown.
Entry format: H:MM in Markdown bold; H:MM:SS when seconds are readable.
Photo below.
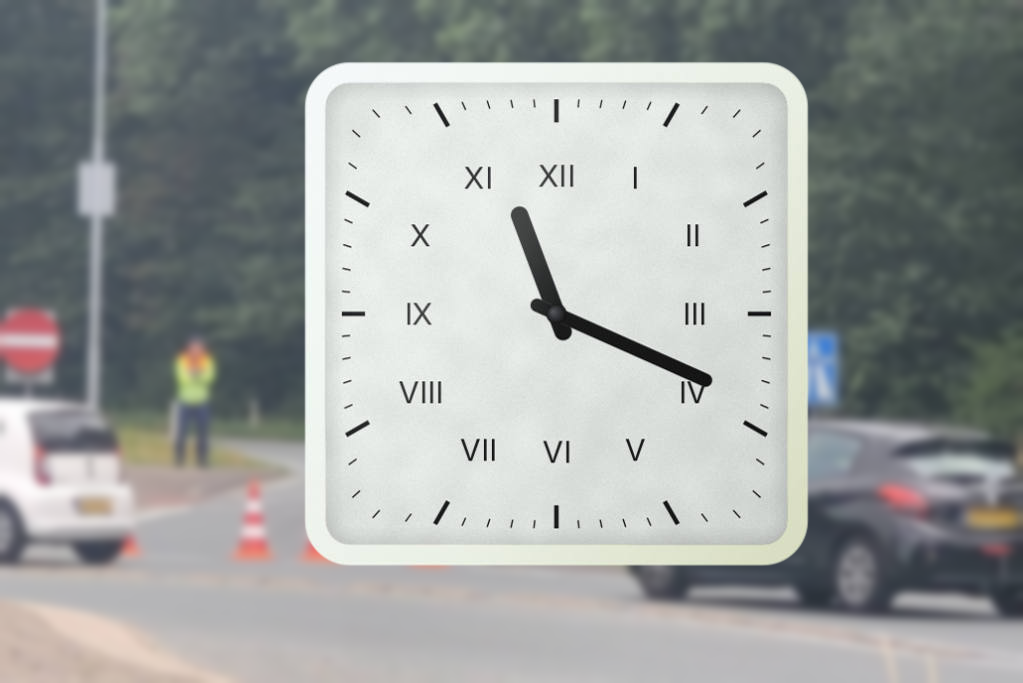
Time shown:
**11:19**
